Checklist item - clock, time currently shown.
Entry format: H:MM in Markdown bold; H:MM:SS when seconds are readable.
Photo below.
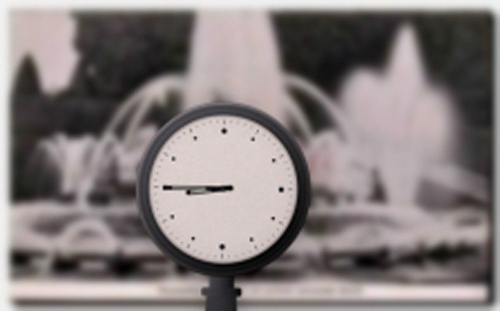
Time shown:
**8:45**
